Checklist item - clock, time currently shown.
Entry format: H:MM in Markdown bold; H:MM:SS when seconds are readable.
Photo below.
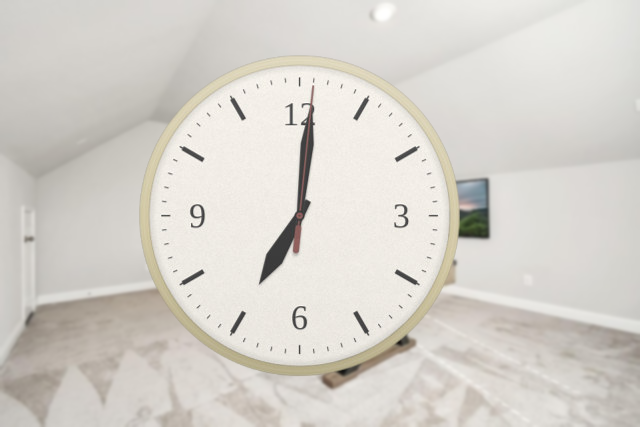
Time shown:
**7:01:01**
